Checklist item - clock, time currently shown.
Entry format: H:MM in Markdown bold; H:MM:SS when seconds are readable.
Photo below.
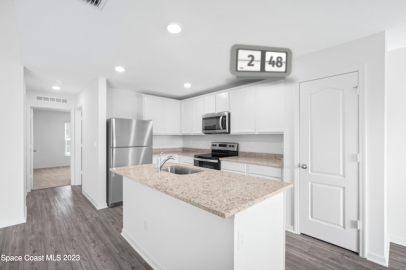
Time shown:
**2:48**
